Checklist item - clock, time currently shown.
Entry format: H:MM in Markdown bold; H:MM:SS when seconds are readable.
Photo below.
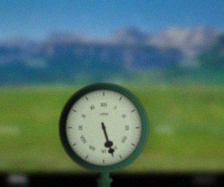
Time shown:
**5:27**
